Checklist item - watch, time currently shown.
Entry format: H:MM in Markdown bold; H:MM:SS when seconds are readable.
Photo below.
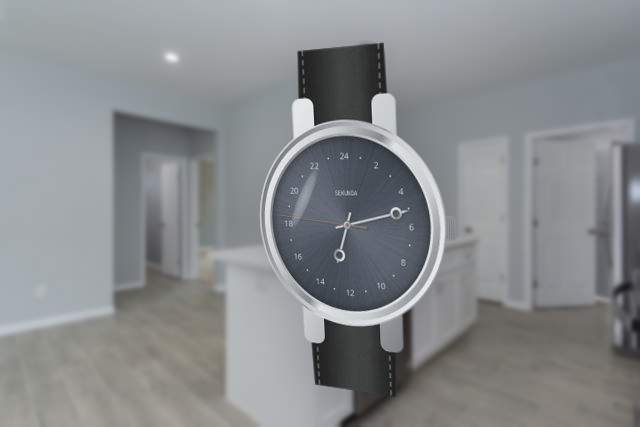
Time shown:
**13:12:46**
